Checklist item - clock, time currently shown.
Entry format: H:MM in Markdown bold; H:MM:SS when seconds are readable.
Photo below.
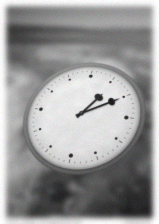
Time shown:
**1:10**
